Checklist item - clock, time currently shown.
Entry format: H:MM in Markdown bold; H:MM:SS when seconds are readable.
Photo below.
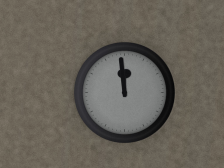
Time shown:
**11:59**
